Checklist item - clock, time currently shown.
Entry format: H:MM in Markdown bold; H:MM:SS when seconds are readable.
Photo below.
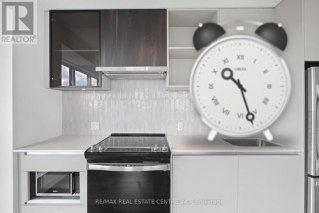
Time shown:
**10:27**
